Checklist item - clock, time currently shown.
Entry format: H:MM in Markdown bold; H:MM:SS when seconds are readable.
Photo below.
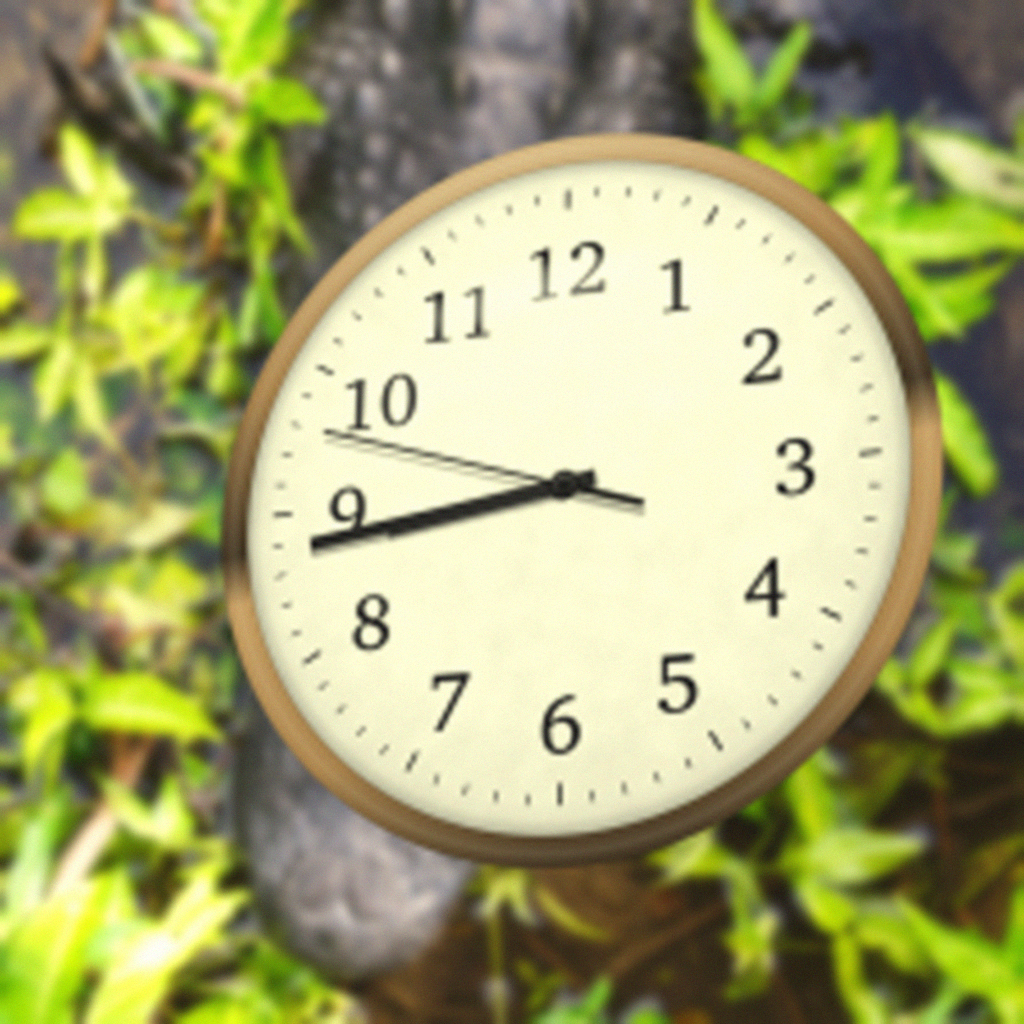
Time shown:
**8:43:48**
